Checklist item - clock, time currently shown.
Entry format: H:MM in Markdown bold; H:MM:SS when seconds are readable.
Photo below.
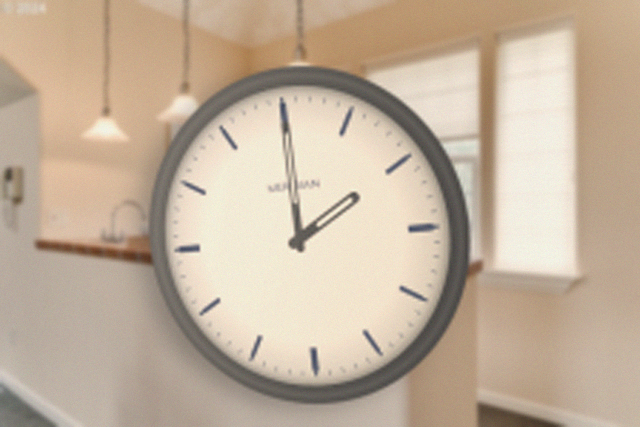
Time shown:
**2:00**
